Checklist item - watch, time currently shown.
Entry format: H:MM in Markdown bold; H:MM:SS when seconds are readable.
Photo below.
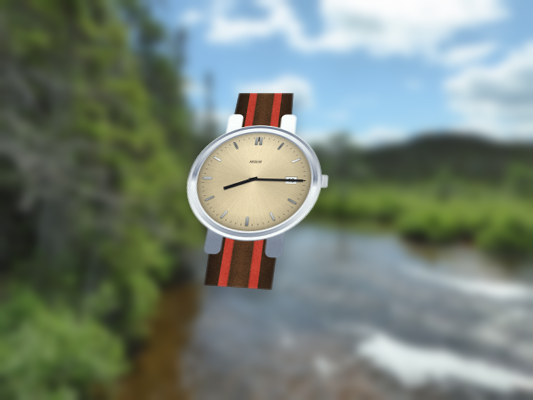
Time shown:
**8:15**
